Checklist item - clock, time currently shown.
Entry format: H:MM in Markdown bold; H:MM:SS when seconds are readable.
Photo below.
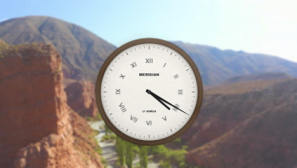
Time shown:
**4:20**
